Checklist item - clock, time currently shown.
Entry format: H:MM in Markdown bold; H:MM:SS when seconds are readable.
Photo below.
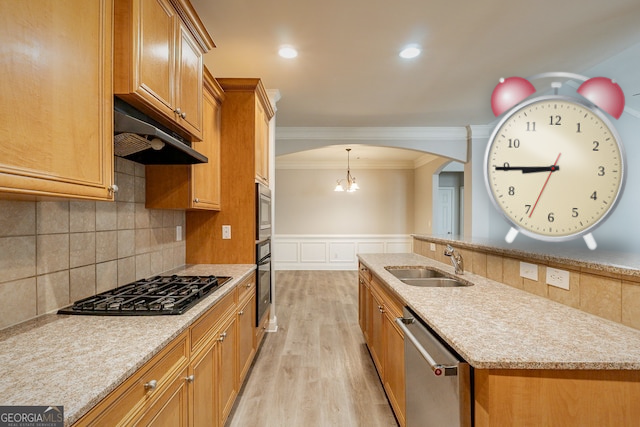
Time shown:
**8:44:34**
